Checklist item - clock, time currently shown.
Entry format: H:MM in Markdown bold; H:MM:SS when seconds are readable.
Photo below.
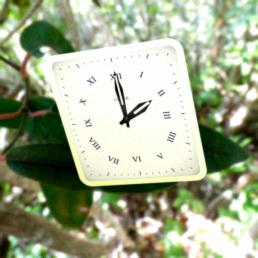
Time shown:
**2:00**
